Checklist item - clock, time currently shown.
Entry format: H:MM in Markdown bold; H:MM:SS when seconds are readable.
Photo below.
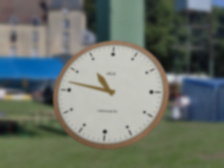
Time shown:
**10:47**
